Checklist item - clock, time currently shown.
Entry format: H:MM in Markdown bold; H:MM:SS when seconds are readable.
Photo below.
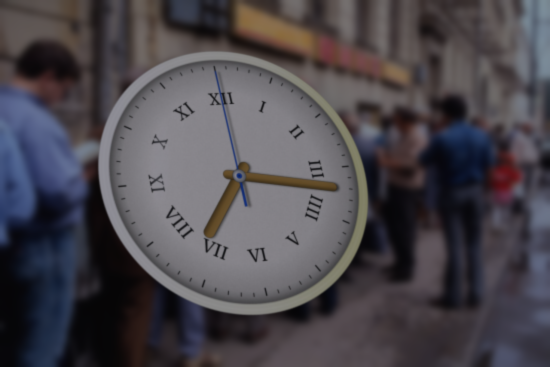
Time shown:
**7:17:00**
